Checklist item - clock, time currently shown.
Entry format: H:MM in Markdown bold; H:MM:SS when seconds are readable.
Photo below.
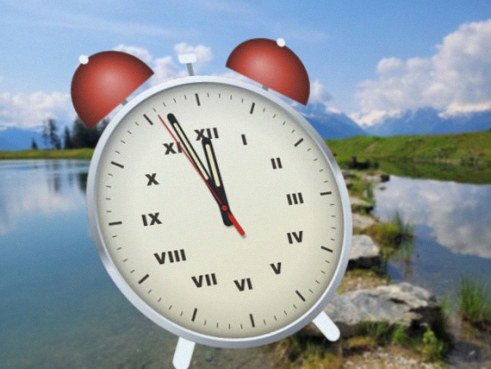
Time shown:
**11:56:56**
